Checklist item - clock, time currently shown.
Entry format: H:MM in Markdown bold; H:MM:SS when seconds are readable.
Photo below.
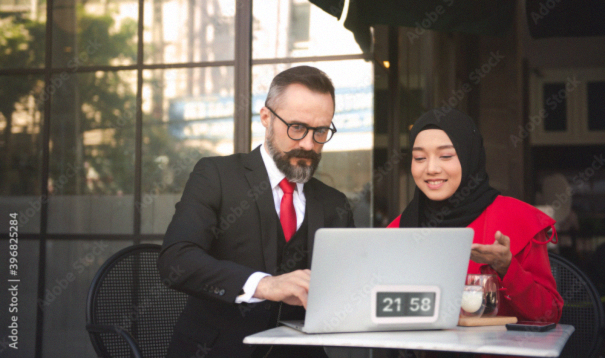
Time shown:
**21:58**
